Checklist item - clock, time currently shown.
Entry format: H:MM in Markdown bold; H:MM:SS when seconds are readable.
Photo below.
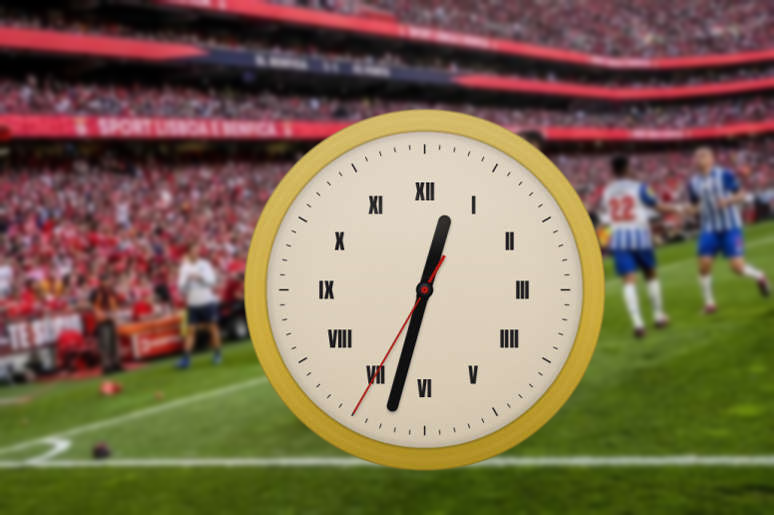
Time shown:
**12:32:35**
